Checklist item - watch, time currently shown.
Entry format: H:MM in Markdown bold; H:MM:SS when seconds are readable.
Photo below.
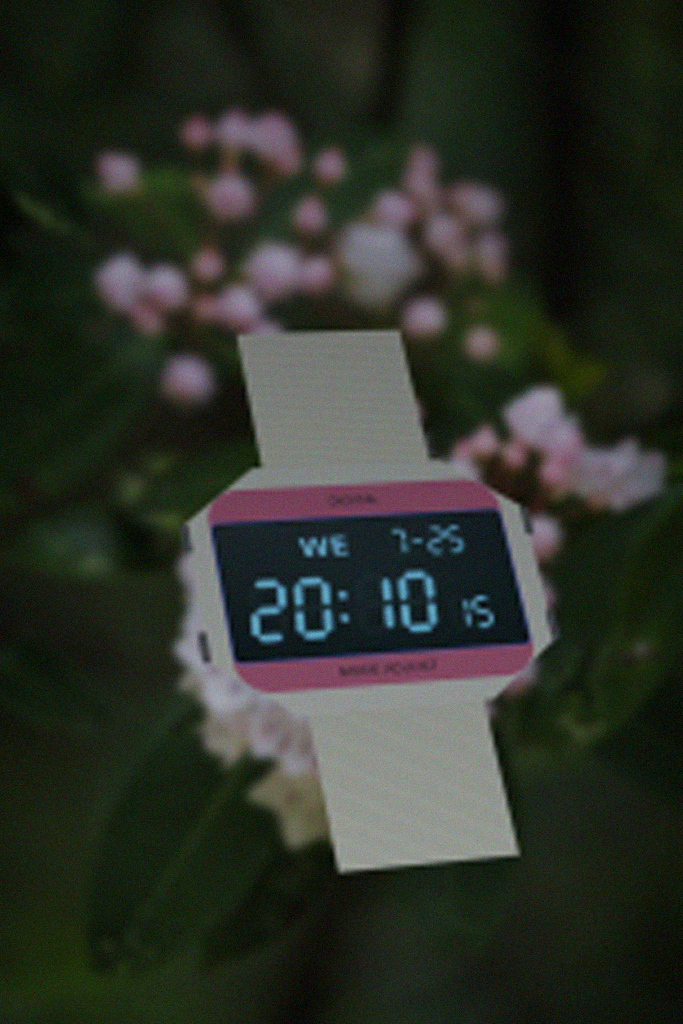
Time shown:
**20:10:15**
